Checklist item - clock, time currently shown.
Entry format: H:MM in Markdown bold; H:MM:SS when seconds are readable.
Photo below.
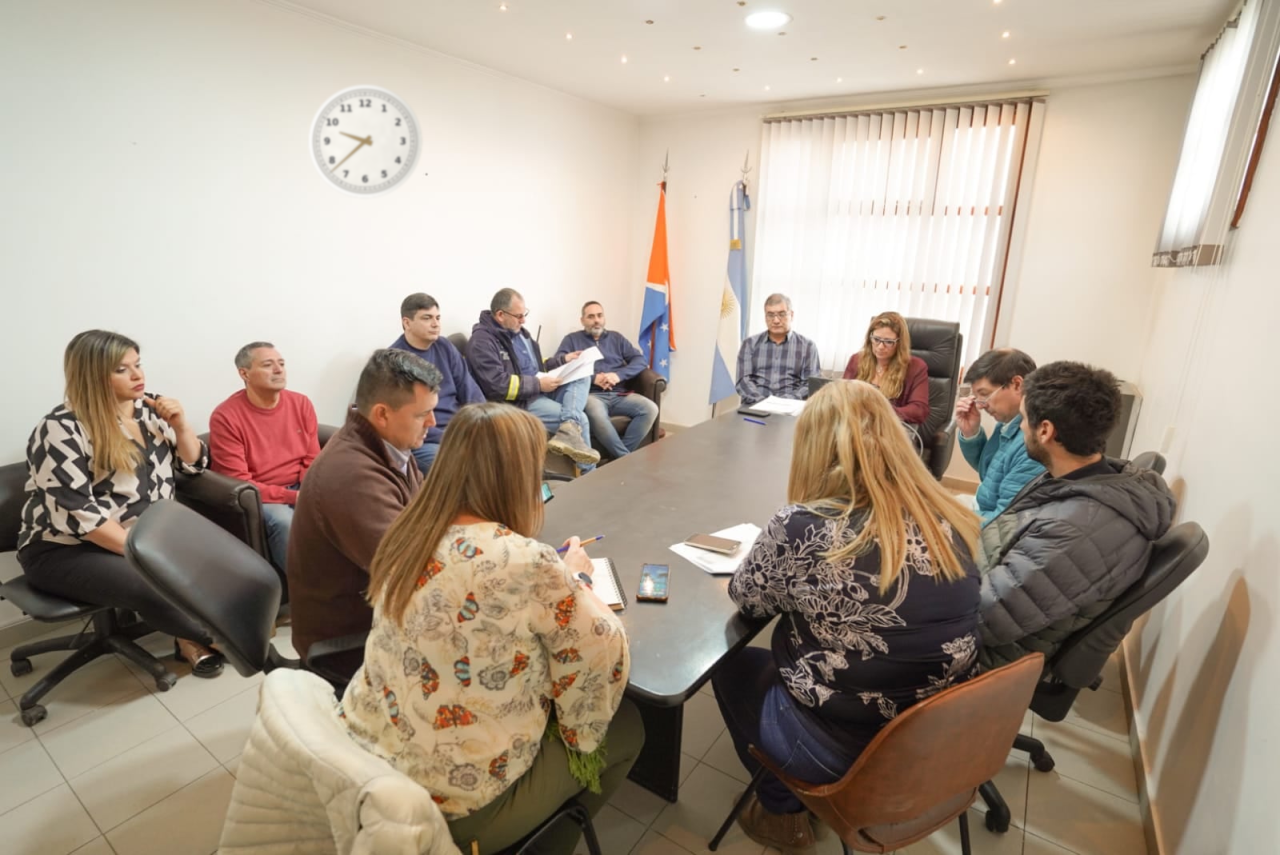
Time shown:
**9:38**
